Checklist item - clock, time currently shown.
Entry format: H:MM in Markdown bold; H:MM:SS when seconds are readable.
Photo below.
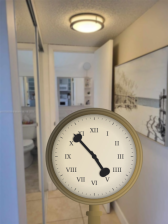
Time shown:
**4:53**
